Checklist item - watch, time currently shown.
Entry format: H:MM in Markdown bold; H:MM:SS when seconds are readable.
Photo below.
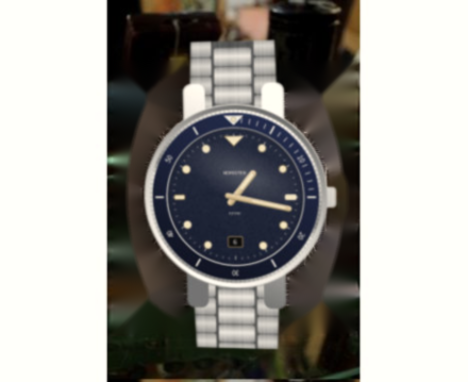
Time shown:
**1:17**
